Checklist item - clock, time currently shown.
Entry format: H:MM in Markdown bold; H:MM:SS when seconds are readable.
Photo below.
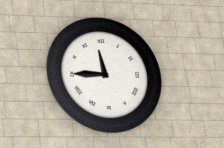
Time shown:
**11:45**
